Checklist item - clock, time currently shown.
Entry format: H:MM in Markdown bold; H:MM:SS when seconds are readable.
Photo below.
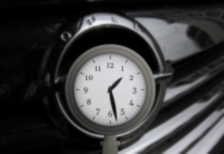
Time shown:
**1:28**
